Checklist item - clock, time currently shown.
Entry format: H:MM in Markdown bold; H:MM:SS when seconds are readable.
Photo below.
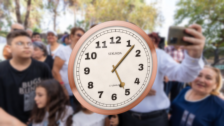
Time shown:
**5:07**
